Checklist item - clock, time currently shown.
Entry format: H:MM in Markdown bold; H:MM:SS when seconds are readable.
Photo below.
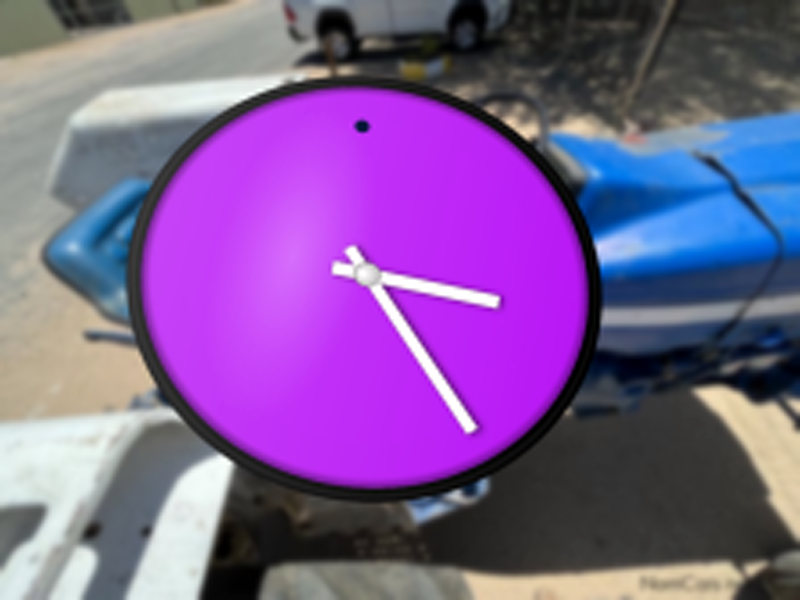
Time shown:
**3:25**
